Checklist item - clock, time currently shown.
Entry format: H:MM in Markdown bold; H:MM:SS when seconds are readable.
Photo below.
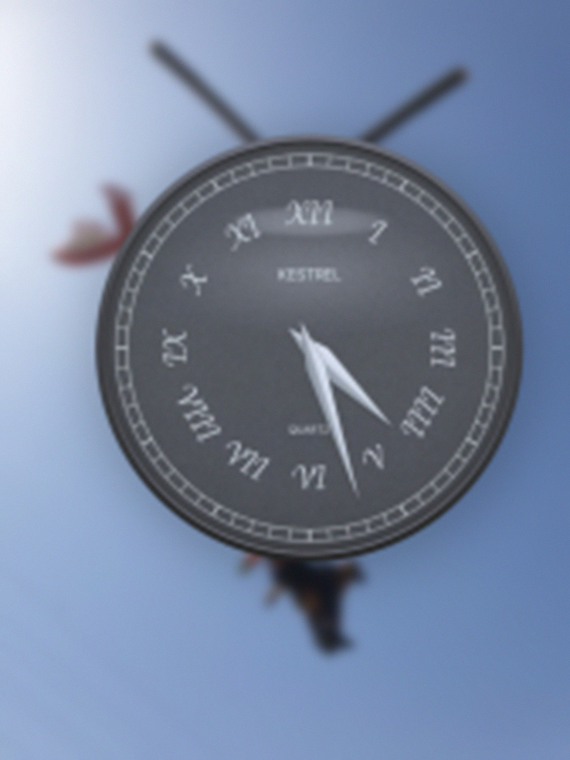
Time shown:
**4:27**
